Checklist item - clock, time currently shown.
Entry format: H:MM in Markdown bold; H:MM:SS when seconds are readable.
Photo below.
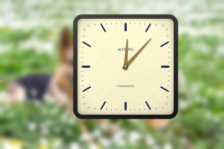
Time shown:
**12:07**
